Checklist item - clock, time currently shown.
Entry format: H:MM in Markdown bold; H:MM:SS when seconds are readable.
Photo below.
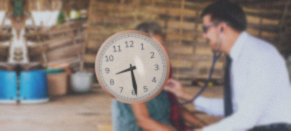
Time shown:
**8:29**
